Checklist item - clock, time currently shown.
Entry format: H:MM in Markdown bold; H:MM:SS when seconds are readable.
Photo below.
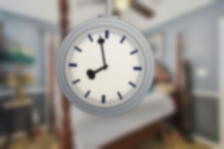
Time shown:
**7:58**
